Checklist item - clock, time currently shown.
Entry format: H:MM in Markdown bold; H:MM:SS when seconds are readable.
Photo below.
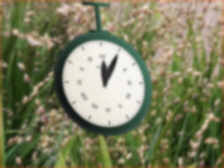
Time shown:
**12:05**
